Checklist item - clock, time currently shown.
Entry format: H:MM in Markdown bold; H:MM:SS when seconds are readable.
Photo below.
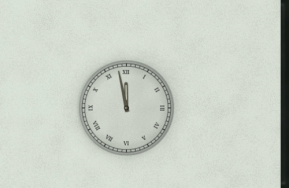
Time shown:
**11:58**
